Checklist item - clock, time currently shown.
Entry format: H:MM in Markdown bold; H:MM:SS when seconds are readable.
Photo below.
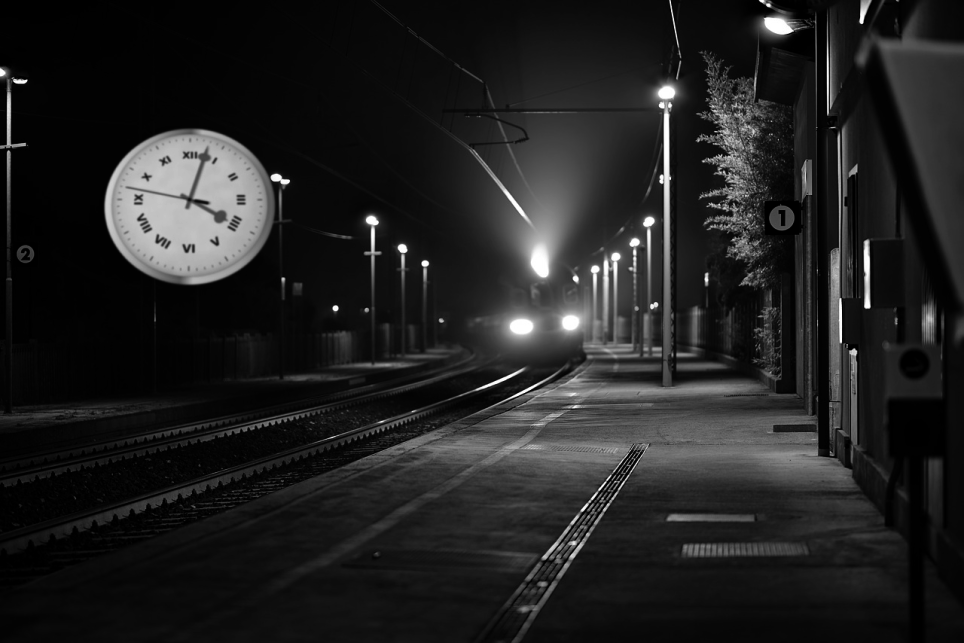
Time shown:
**4:02:47**
